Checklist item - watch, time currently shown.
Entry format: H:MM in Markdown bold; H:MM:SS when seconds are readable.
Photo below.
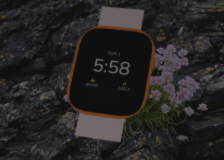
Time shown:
**5:58**
